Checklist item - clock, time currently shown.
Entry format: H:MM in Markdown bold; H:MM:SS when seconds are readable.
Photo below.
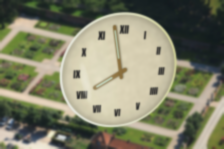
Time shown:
**7:58**
